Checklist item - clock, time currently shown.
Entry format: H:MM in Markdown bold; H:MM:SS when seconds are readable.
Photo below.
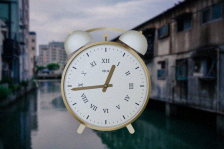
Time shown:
**12:44**
